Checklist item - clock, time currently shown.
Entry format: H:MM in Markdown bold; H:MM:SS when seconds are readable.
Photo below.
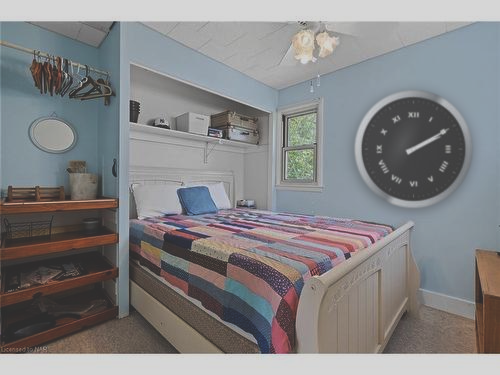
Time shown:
**2:10**
